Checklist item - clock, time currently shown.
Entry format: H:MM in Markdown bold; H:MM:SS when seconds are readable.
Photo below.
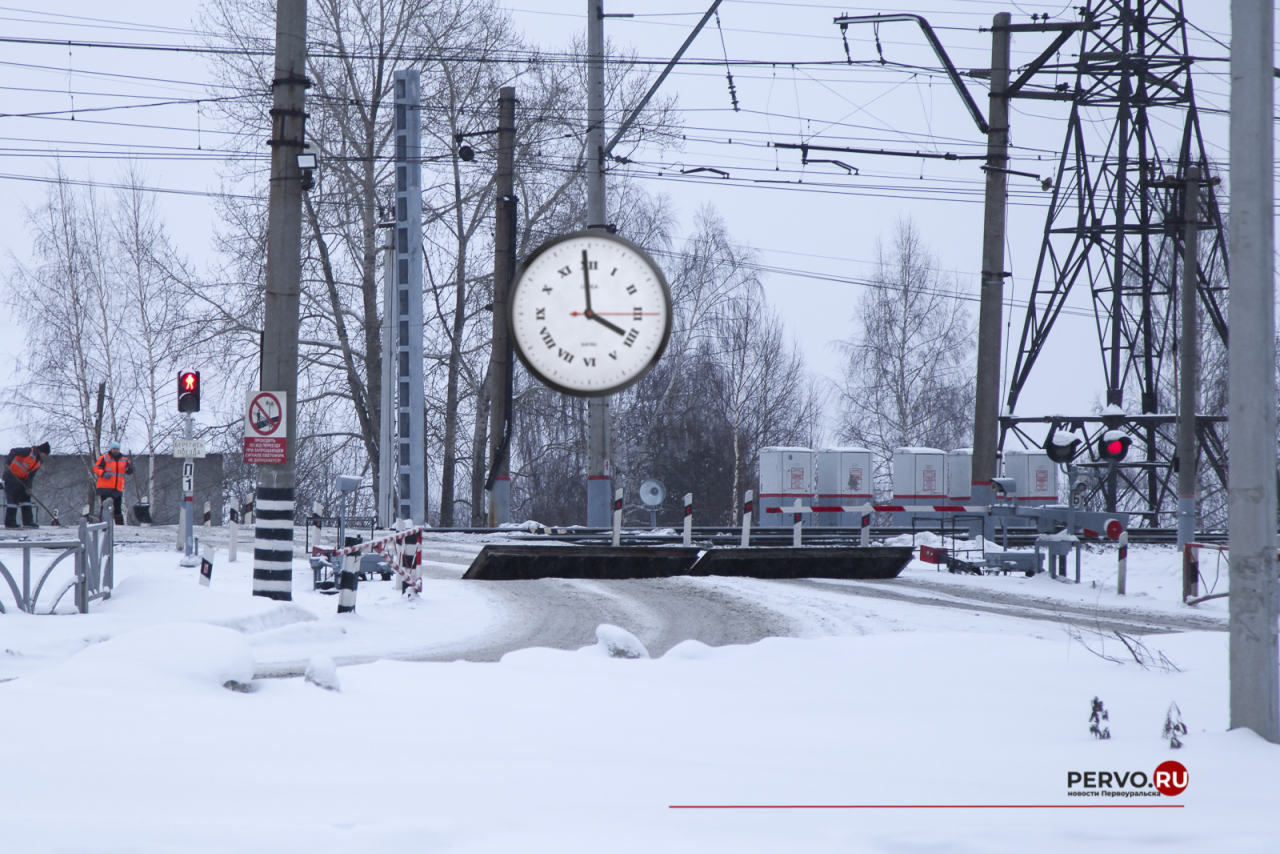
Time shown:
**3:59:15**
